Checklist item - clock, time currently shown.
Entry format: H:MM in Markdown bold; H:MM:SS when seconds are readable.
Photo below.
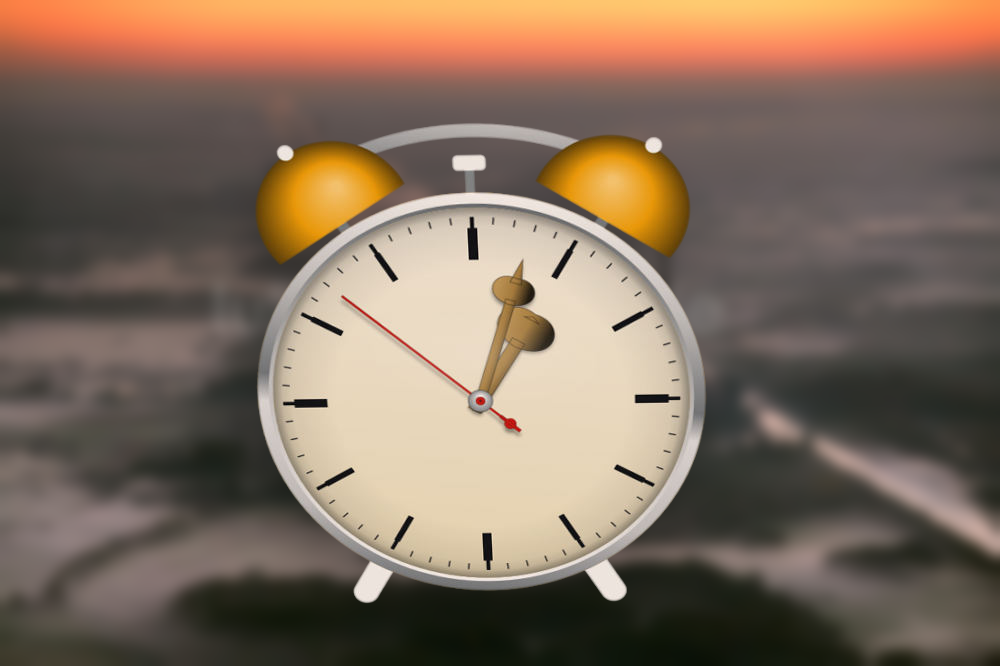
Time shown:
**1:02:52**
